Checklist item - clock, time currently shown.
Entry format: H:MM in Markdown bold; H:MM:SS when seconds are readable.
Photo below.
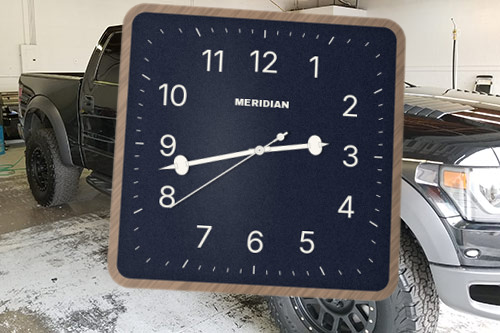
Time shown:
**2:42:39**
